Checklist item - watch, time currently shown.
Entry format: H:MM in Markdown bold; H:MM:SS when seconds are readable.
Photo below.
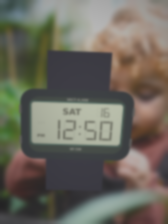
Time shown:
**12:50**
